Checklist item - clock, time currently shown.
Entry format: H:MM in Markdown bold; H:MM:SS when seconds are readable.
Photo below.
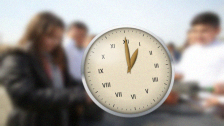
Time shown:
**1:00**
